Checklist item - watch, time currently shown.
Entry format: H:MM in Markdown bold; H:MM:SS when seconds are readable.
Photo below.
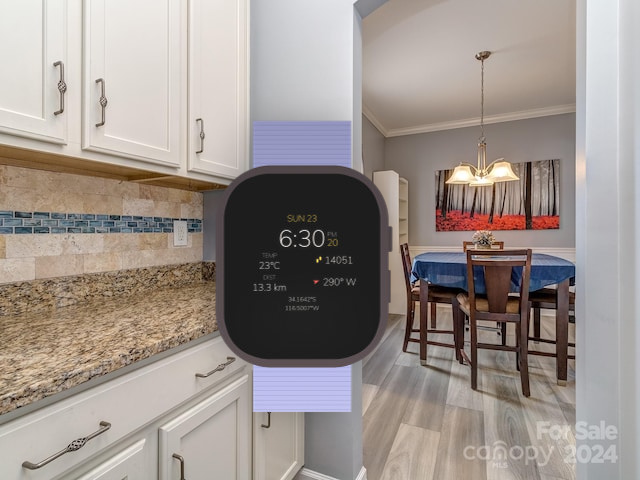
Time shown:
**6:30:20**
